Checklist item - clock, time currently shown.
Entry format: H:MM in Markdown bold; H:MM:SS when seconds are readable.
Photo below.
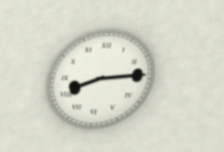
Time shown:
**8:14**
